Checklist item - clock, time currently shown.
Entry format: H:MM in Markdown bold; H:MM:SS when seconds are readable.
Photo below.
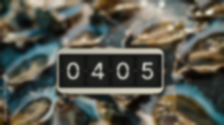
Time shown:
**4:05**
